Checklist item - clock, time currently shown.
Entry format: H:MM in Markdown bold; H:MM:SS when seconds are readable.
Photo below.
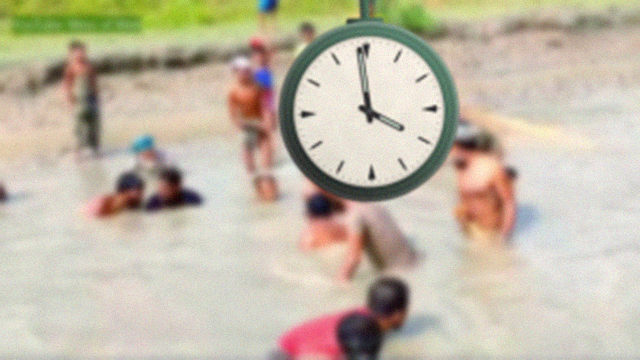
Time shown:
**3:59**
